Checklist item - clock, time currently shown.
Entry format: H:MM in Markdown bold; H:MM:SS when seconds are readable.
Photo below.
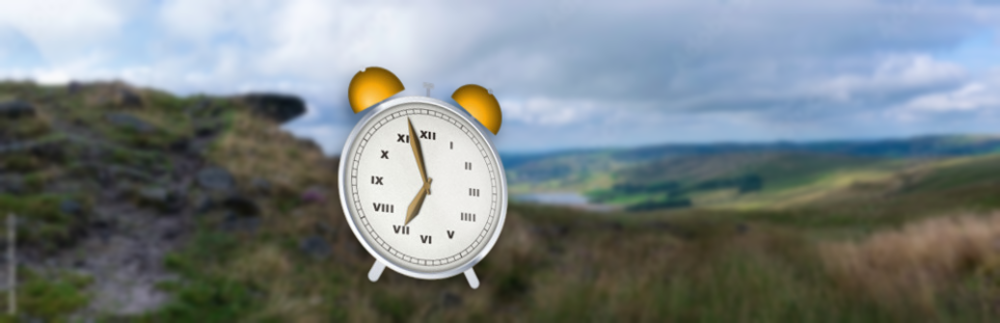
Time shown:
**6:57**
